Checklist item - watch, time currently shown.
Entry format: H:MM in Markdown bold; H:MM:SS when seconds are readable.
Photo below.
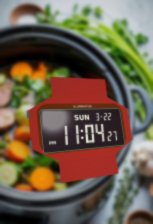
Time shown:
**11:04:27**
